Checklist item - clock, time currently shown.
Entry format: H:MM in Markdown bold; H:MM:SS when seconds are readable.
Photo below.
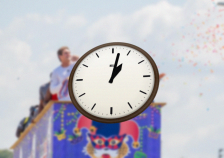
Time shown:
**1:02**
